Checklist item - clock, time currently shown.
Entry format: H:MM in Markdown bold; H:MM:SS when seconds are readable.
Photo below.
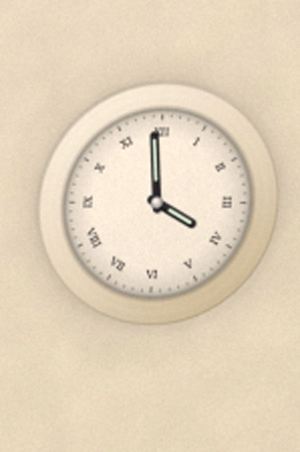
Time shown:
**3:59**
